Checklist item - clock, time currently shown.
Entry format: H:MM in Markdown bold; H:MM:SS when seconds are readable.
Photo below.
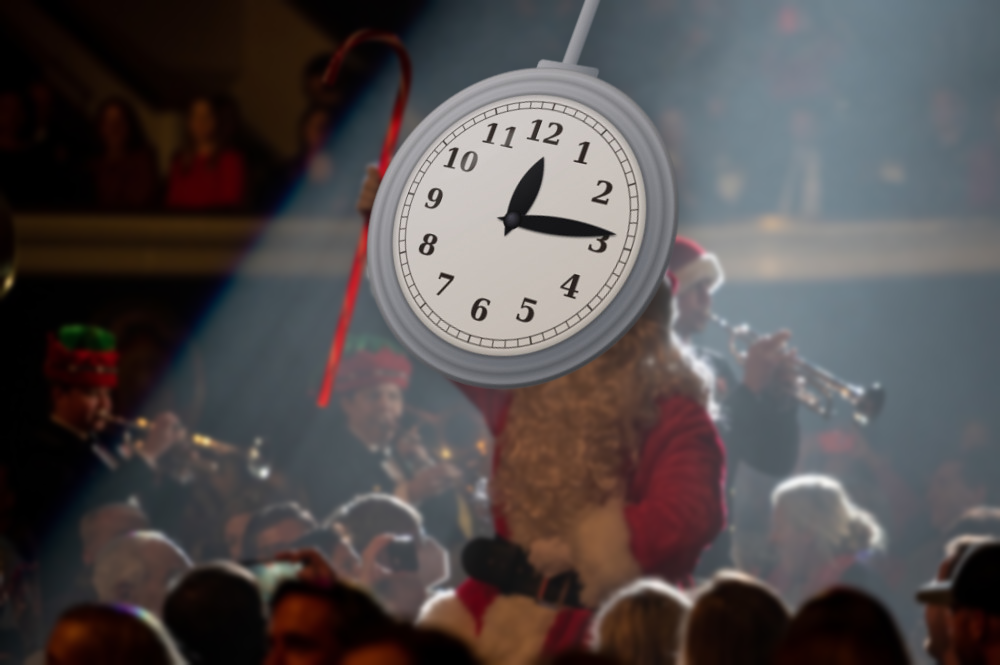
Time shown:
**12:14**
